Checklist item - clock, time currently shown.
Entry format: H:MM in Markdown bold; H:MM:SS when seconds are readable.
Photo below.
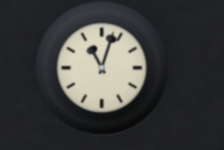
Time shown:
**11:03**
